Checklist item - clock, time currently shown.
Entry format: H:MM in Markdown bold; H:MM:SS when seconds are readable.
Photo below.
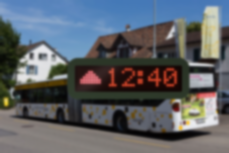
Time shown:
**12:40**
